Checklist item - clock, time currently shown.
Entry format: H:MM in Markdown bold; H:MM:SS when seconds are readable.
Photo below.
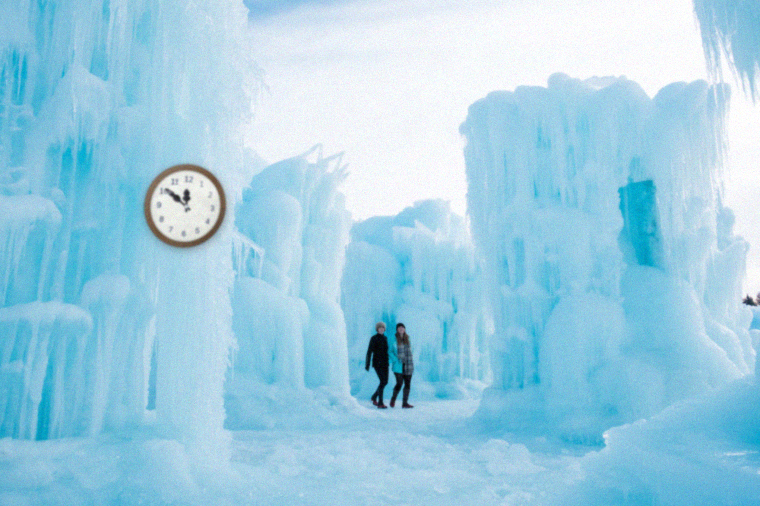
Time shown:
**11:51**
